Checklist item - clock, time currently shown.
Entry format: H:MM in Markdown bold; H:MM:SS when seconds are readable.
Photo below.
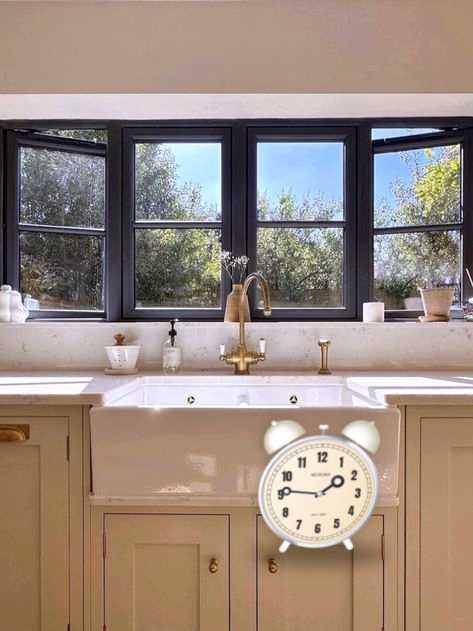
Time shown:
**1:46**
